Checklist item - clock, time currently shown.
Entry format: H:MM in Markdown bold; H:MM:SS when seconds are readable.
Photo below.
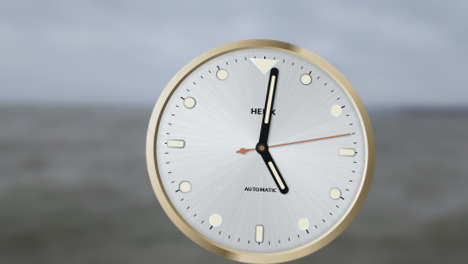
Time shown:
**5:01:13**
